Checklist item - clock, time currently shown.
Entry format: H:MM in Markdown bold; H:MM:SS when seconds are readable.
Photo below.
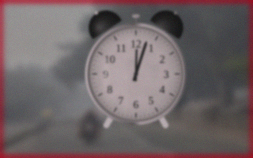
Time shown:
**12:03**
